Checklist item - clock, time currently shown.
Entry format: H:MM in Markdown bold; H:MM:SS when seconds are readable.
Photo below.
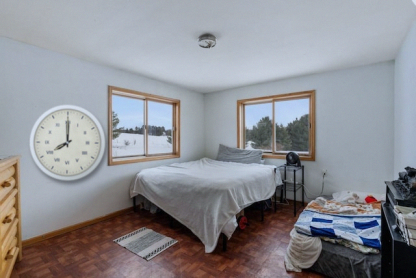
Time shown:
**8:00**
